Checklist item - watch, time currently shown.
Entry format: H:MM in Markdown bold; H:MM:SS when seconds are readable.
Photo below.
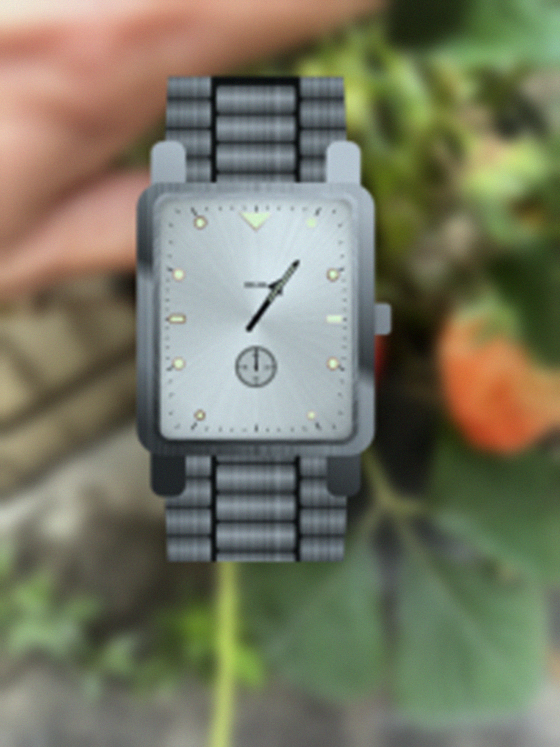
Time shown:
**1:06**
